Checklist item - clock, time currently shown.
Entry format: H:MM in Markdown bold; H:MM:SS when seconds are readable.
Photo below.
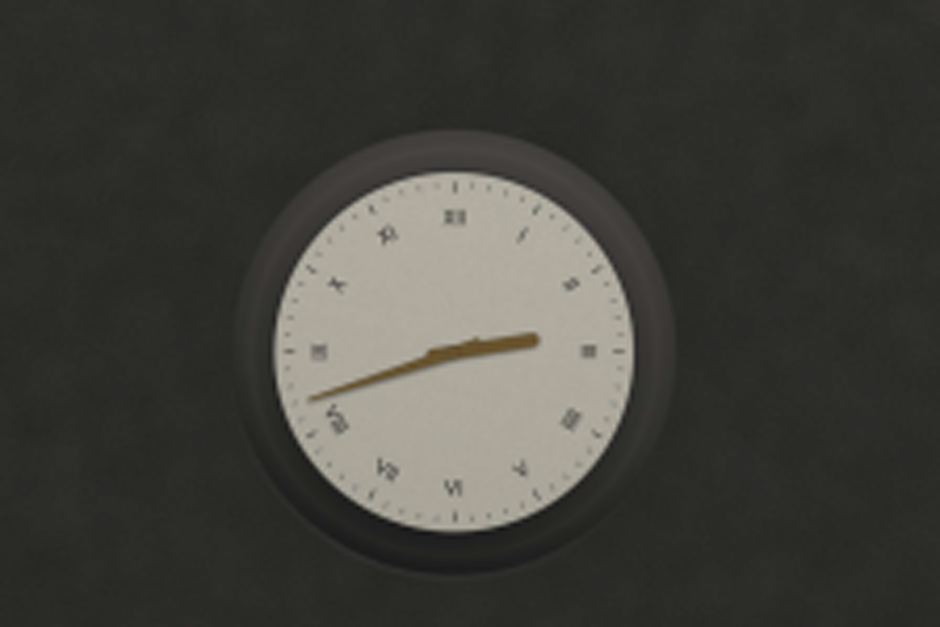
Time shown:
**2:42**
